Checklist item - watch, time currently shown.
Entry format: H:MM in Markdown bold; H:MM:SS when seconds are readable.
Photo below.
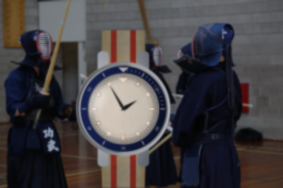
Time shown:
**1:55**
